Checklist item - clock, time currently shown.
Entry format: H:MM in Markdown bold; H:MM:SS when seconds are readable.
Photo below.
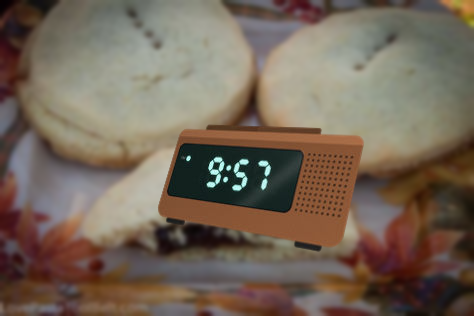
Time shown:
**9:57**
